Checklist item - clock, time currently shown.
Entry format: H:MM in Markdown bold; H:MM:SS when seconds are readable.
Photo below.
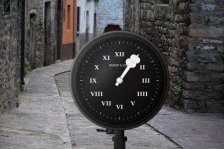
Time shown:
**1:06**
